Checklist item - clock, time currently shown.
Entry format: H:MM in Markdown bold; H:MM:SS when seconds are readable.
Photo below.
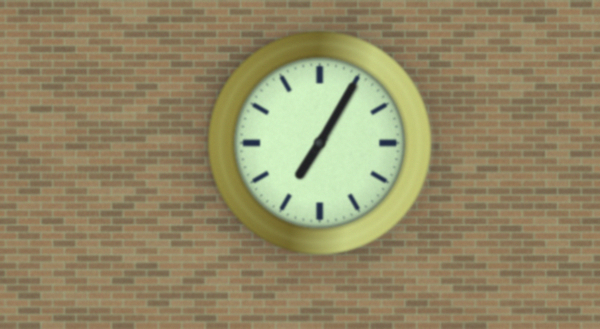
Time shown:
**7:05**
